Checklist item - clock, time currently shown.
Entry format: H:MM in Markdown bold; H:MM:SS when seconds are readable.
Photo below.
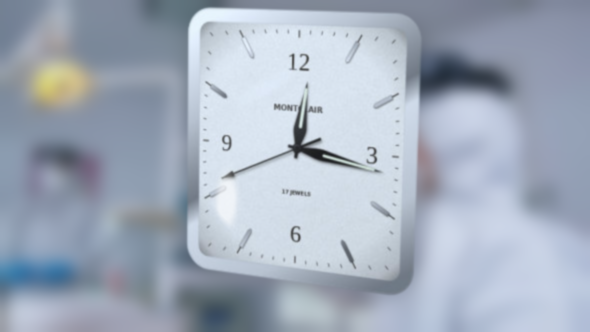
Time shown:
**12:16:41**
